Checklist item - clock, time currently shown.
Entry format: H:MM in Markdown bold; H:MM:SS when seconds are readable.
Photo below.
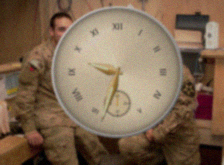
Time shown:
**9:33**
